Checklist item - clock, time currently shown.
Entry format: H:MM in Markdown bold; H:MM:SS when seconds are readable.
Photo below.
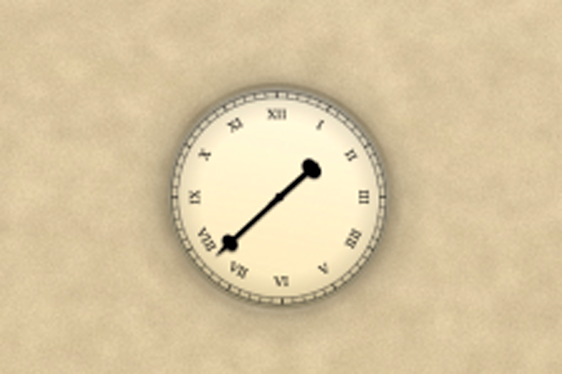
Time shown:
**1:38**
